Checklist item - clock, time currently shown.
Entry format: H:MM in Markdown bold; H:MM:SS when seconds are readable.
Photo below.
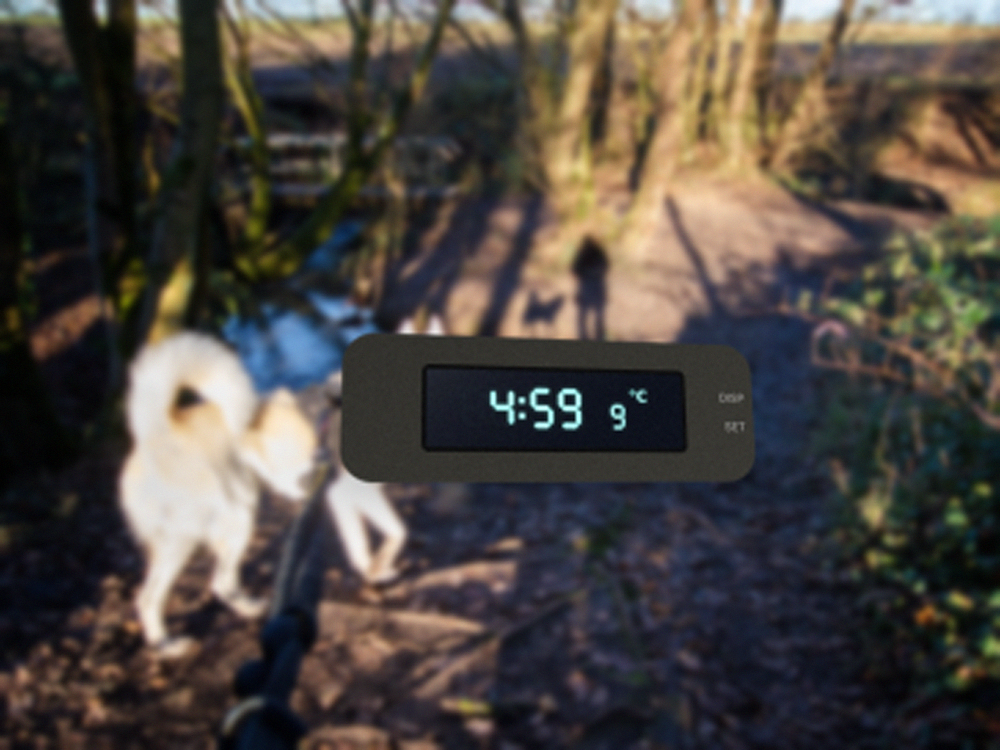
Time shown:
**4:59**
